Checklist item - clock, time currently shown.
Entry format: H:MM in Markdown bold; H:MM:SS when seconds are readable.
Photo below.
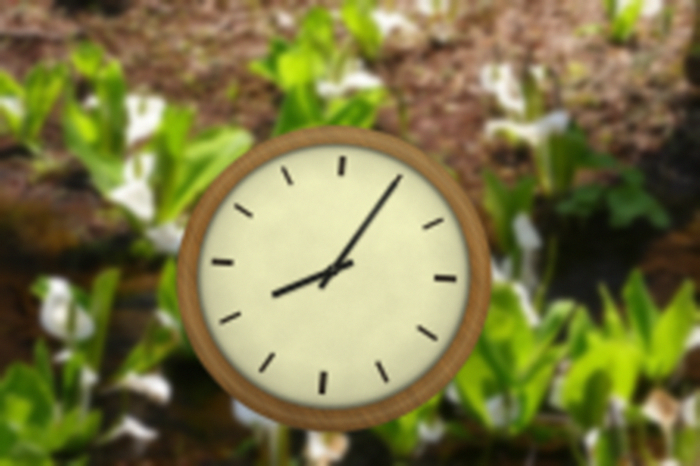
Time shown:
**8:05**
